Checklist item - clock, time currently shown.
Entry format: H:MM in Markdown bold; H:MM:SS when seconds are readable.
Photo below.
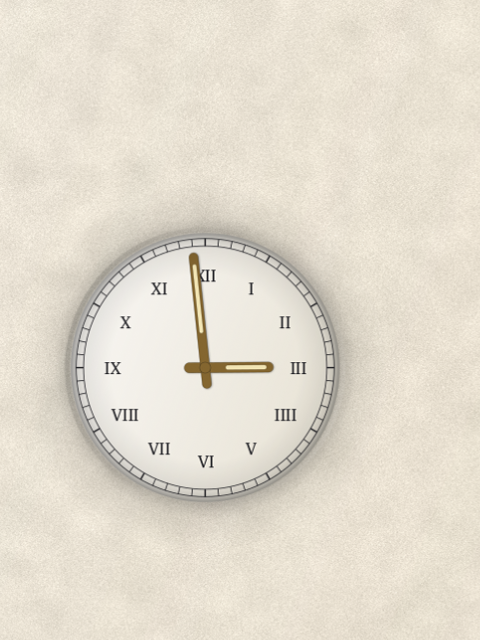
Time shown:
**2:59**
